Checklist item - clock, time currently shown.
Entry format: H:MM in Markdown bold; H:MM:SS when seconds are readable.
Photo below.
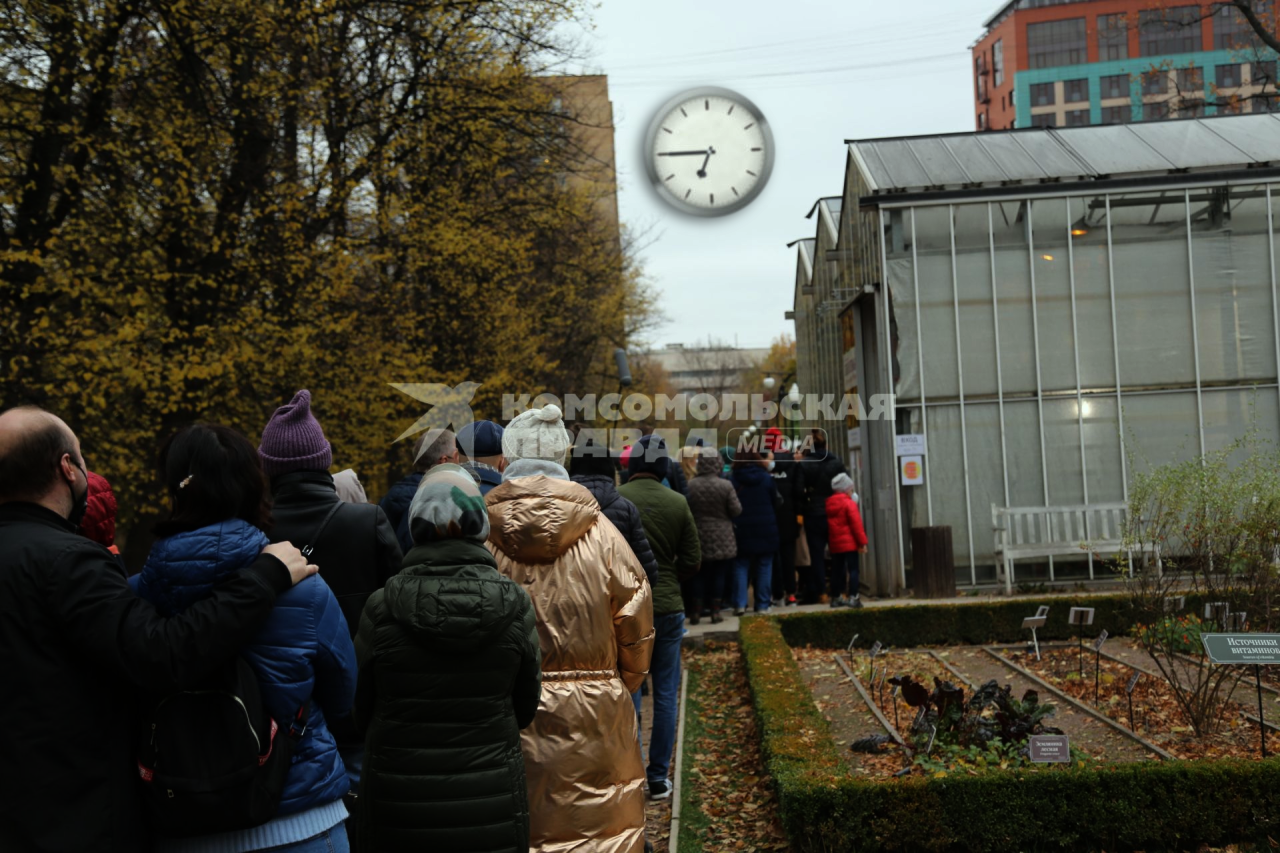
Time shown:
**6:45**
